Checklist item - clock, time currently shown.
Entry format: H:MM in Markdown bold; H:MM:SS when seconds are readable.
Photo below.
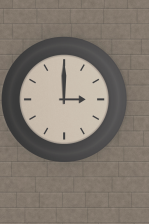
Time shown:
**3:00**
